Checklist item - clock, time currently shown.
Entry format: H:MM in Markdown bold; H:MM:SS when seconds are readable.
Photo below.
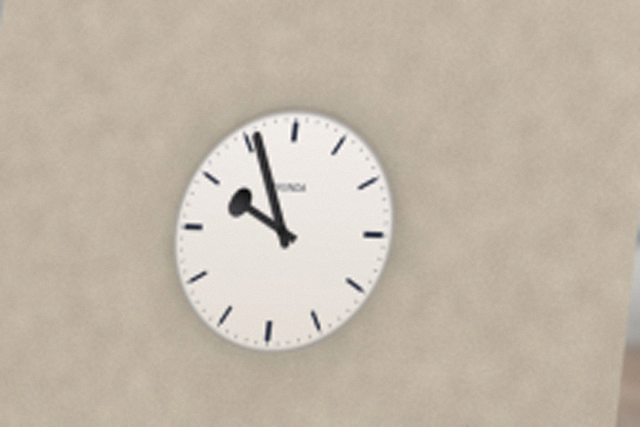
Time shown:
**9:56**
